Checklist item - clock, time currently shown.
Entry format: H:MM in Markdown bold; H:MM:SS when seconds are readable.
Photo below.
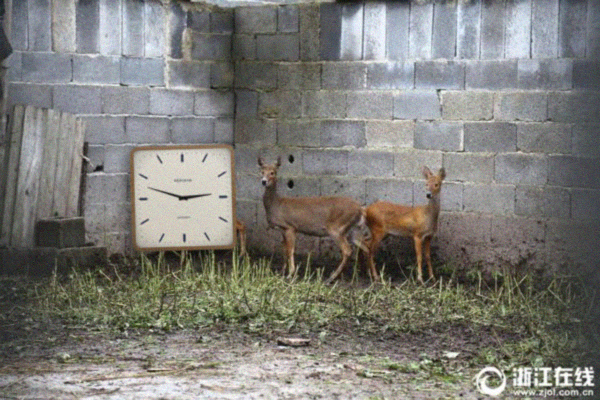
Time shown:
**2:48**
